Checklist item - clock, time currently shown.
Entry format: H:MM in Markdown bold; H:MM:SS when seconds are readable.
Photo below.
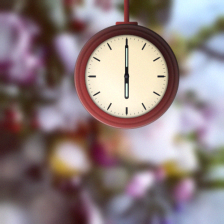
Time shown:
**6:00**
